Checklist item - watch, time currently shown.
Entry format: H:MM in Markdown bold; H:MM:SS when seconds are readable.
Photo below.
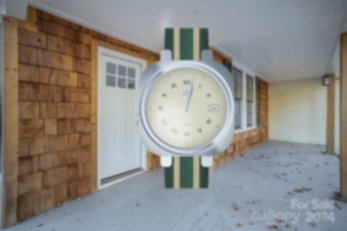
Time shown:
**12:02**
